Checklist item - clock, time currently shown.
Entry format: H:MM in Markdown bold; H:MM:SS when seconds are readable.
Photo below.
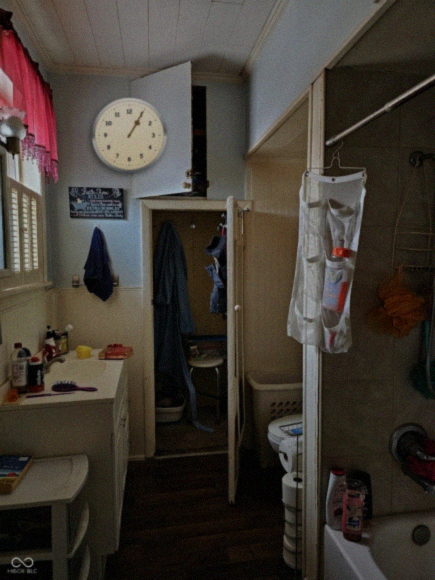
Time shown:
**1:05**
